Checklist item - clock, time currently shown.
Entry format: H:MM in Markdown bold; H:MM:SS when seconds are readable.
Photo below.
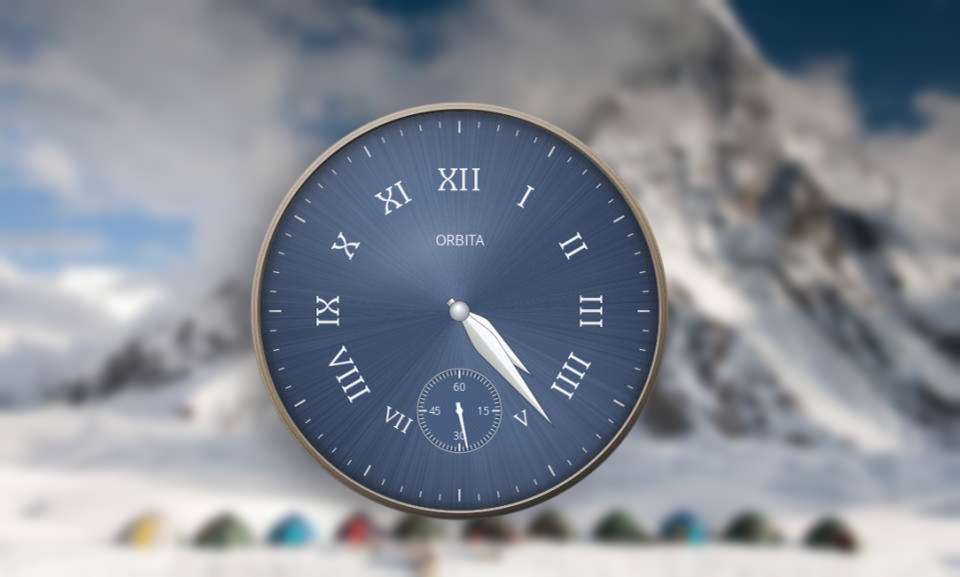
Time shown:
**4:23:28**
